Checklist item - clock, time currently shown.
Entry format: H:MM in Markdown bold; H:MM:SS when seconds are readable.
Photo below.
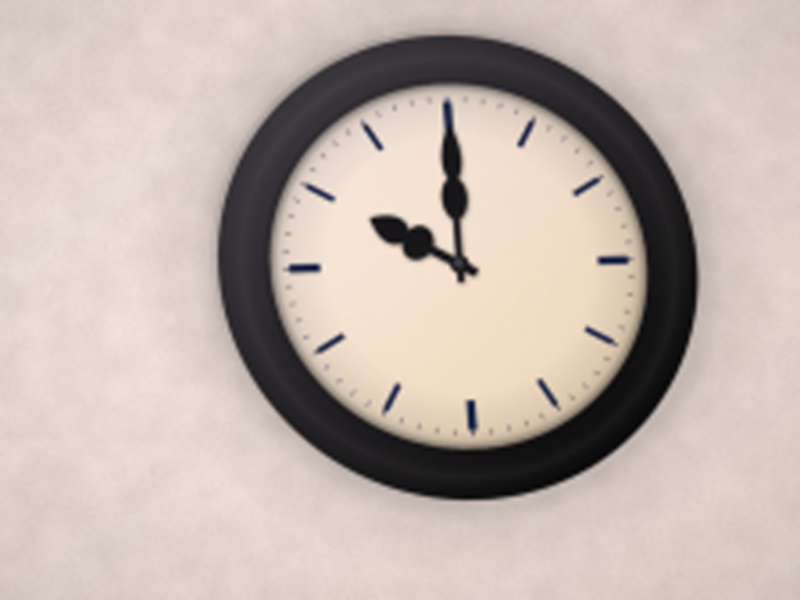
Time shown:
**10:00**
